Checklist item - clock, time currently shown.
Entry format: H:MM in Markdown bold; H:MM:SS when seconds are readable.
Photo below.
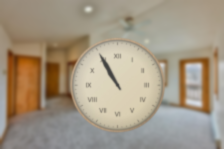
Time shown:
**10:55**
